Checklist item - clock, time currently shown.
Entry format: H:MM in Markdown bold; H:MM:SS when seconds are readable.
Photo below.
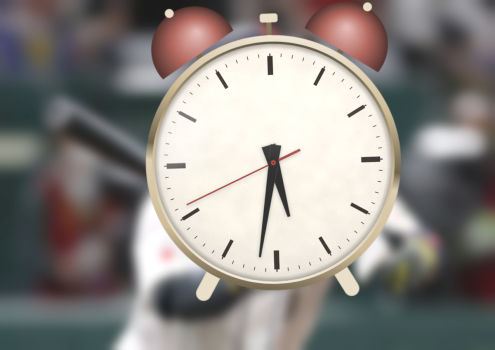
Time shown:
**5:31:41**
